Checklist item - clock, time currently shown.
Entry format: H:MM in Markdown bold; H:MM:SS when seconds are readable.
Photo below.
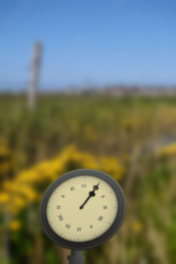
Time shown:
**1:05**
